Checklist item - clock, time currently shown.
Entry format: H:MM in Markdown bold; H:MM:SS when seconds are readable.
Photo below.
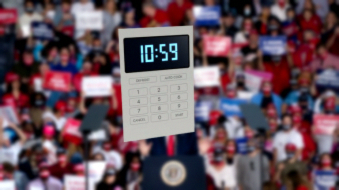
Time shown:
**10:59**
